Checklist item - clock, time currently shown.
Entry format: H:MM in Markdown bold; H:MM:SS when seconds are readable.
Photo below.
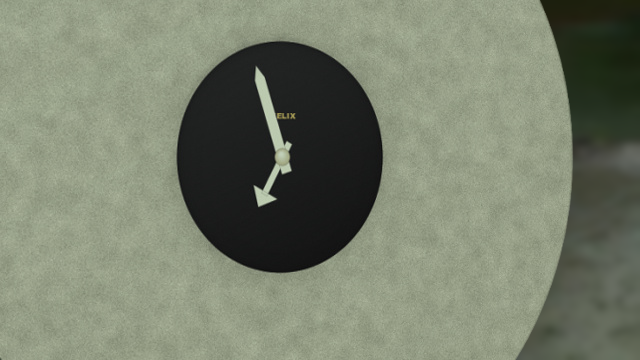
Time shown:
**6:57**
